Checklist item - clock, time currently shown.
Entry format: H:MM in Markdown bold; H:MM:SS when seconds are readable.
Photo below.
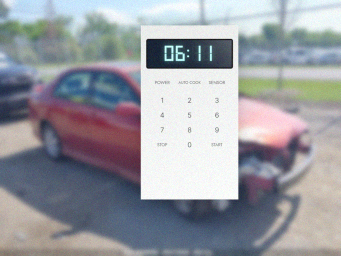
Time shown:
**6:11**
